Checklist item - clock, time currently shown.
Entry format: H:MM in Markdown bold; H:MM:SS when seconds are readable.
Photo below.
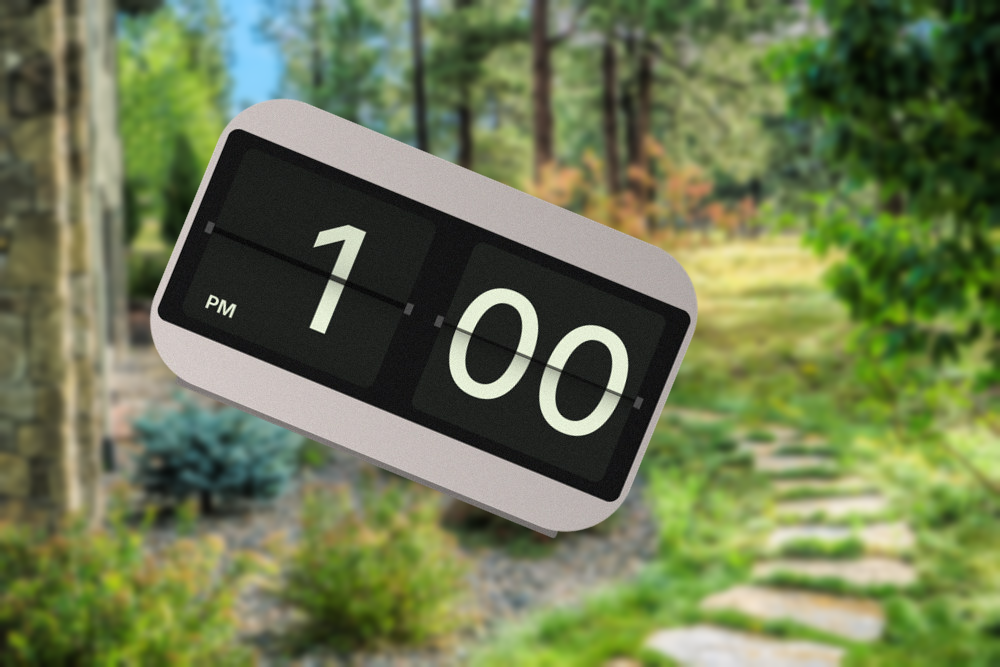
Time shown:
**1:00**
